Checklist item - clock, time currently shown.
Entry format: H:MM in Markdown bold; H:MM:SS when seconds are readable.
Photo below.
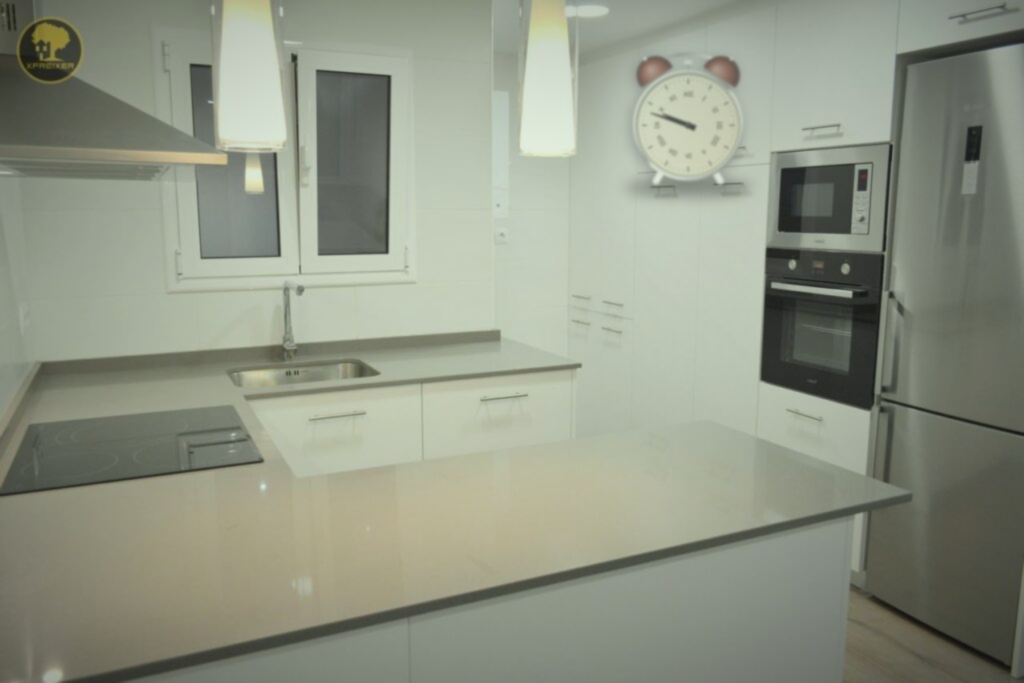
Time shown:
**9:48**
